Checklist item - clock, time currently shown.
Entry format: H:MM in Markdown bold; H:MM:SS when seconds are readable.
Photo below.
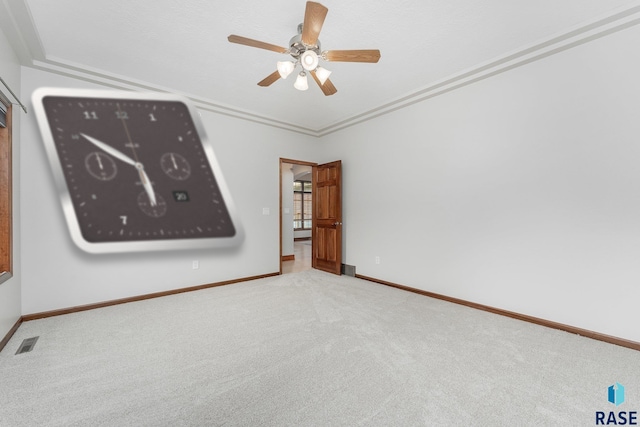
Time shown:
**5:51**
